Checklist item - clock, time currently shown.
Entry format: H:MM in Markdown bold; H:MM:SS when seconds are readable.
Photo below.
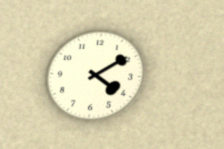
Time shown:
**4:09**
